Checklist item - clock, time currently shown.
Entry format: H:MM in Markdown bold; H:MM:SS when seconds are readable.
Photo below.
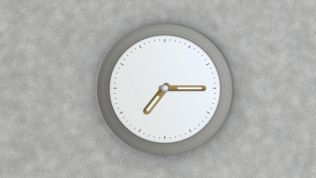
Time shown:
**7:15**
